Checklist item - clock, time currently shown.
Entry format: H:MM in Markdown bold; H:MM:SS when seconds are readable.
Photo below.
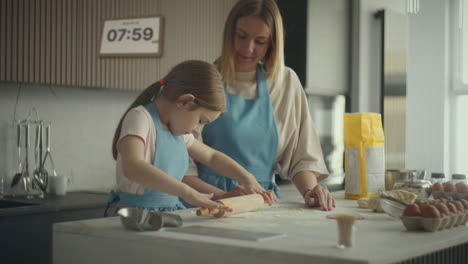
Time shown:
**7:59**
